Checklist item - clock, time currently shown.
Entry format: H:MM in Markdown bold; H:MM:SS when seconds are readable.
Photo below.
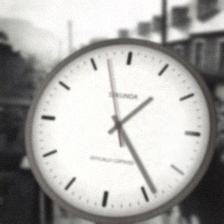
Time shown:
**1:23:57**
